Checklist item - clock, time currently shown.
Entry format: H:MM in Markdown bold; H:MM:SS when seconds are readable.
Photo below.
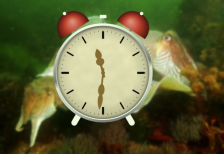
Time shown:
**11:31**
